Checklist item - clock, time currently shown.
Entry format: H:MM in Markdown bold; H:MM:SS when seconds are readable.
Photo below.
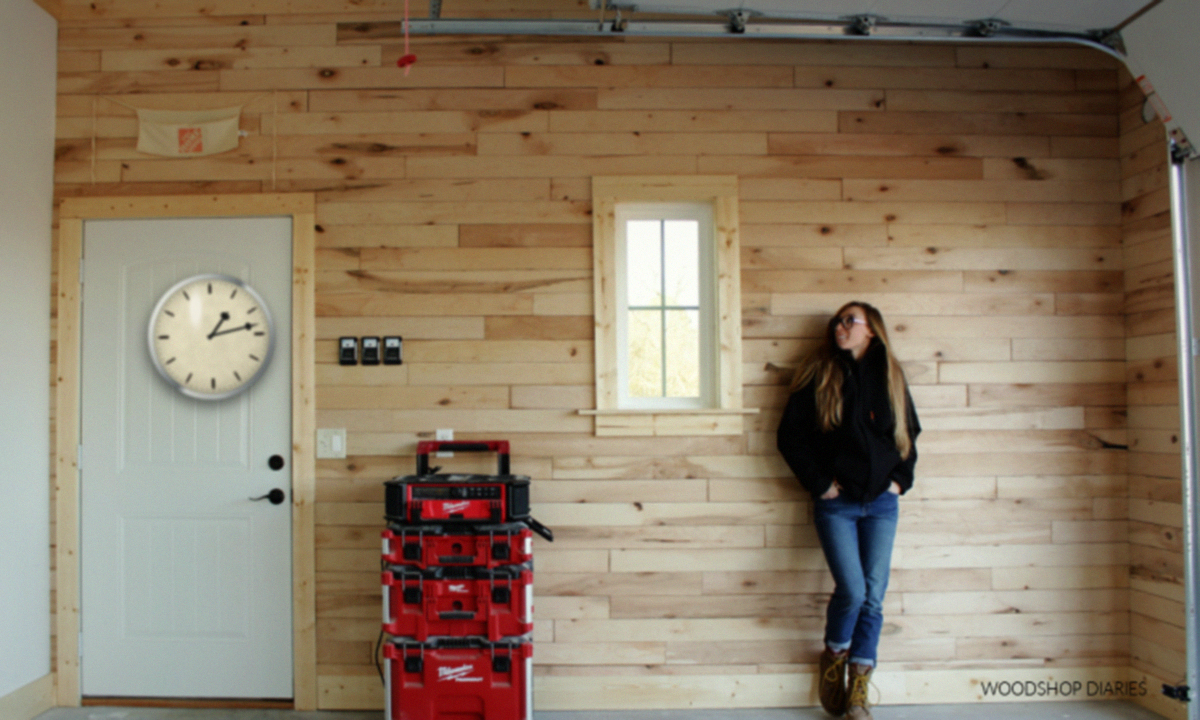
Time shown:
**1:13**
